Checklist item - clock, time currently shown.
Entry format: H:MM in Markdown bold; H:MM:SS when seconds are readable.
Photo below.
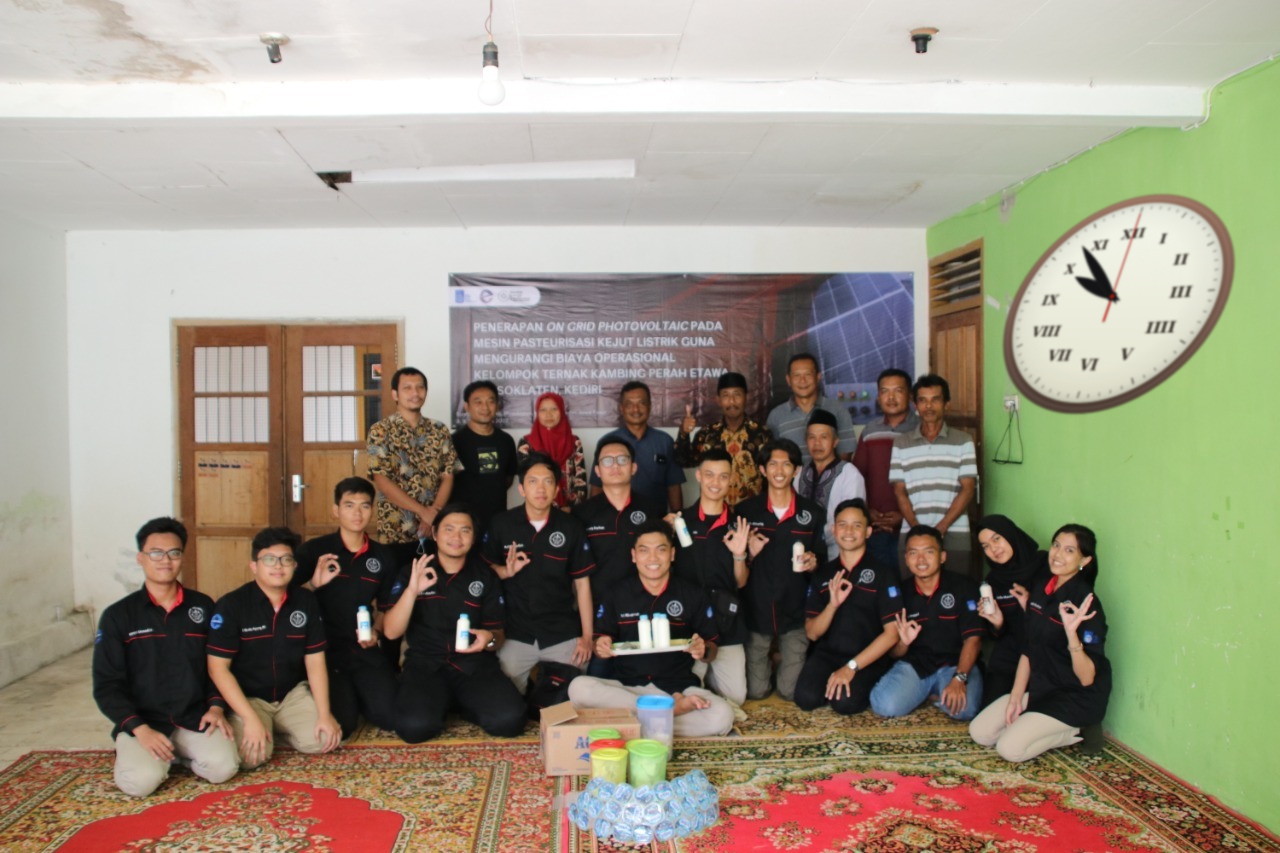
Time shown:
**9:53:00**
